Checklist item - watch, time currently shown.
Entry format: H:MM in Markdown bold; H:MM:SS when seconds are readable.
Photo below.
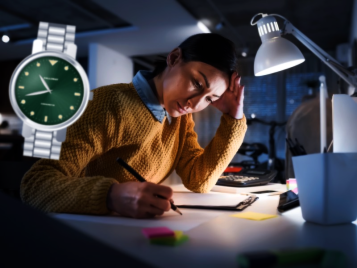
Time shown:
**10:42**
